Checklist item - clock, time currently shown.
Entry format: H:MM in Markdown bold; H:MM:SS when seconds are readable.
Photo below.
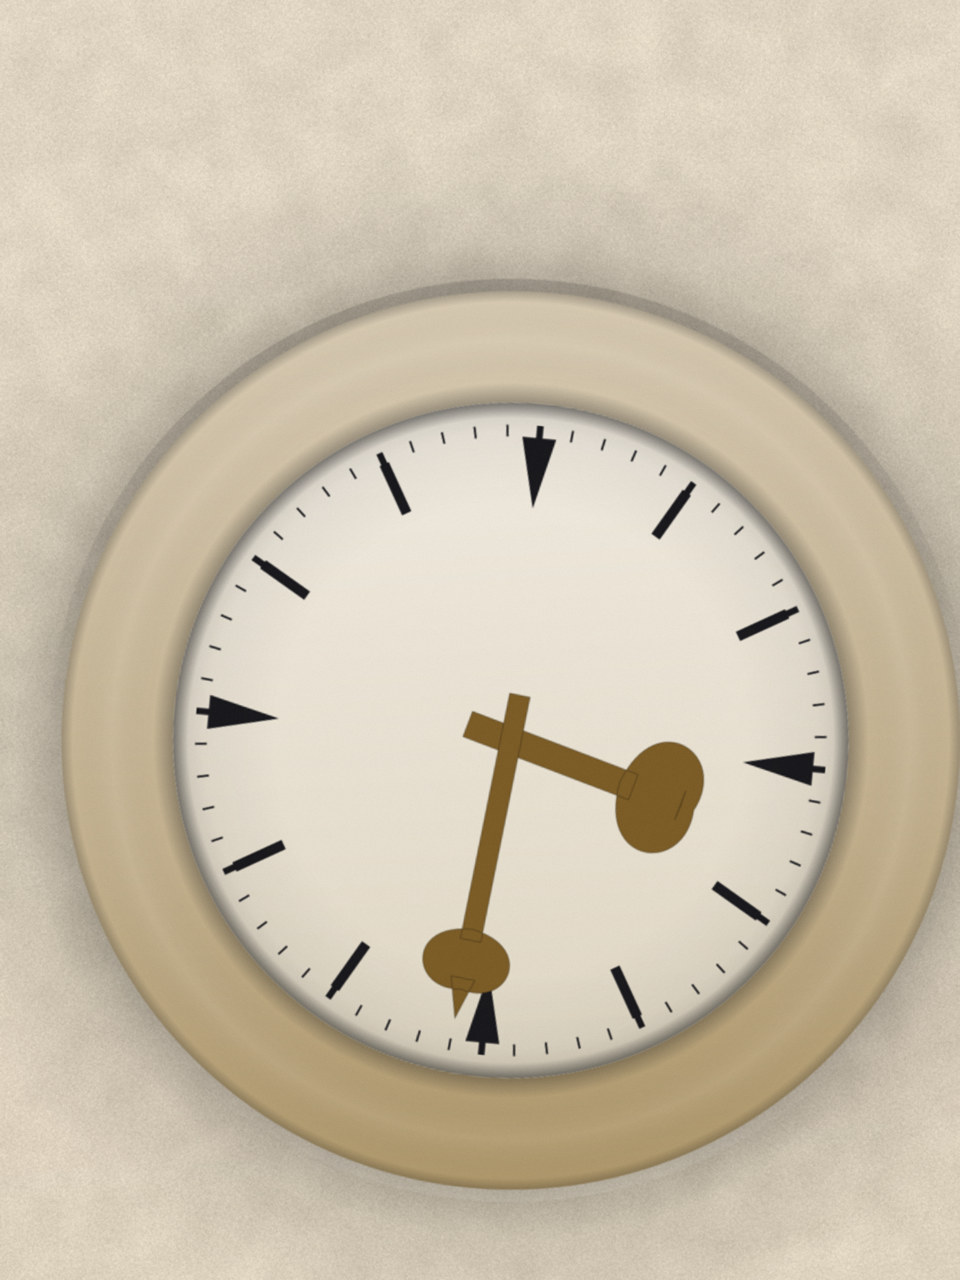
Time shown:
**3:31**
